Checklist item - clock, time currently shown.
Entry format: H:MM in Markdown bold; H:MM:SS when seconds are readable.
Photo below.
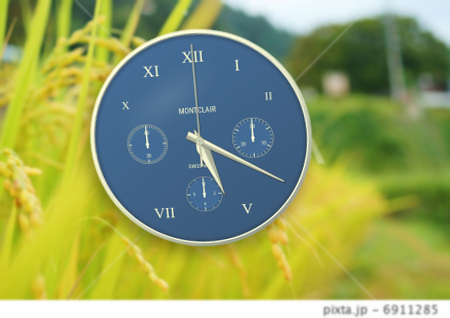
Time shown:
**5:20**
